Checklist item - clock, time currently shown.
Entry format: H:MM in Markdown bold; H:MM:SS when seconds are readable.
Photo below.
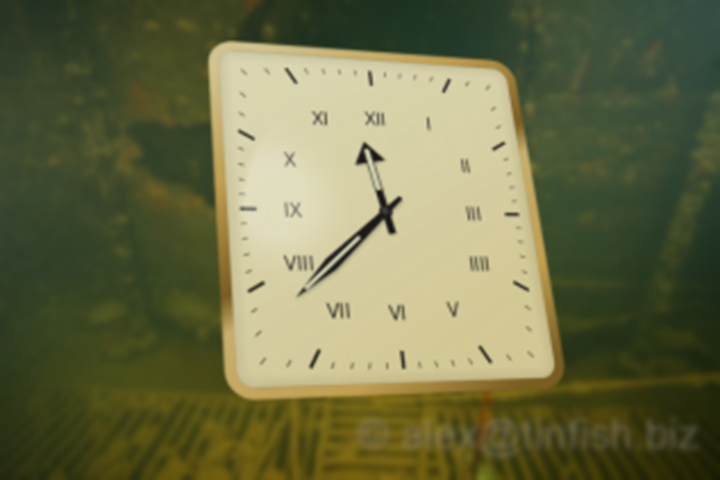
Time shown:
**11:38**
